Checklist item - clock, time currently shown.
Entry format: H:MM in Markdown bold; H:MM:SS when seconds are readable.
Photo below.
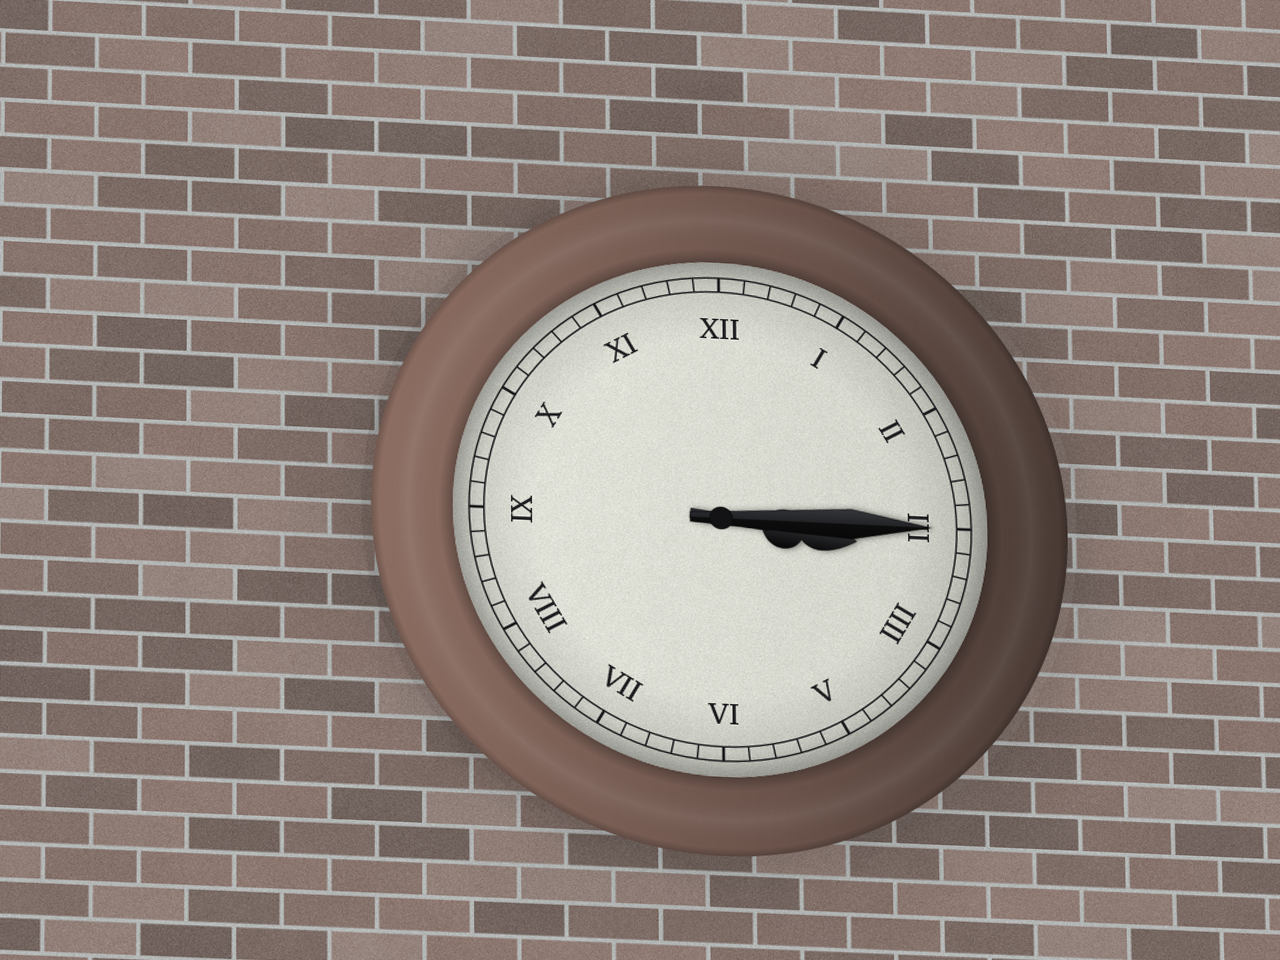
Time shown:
**3:15**
